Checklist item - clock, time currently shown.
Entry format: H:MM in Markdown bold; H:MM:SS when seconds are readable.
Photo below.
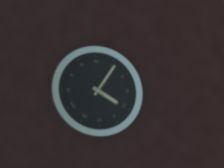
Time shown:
**4:06**
